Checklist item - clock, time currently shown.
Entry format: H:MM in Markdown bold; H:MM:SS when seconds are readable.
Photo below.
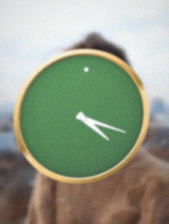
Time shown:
**4:18**
